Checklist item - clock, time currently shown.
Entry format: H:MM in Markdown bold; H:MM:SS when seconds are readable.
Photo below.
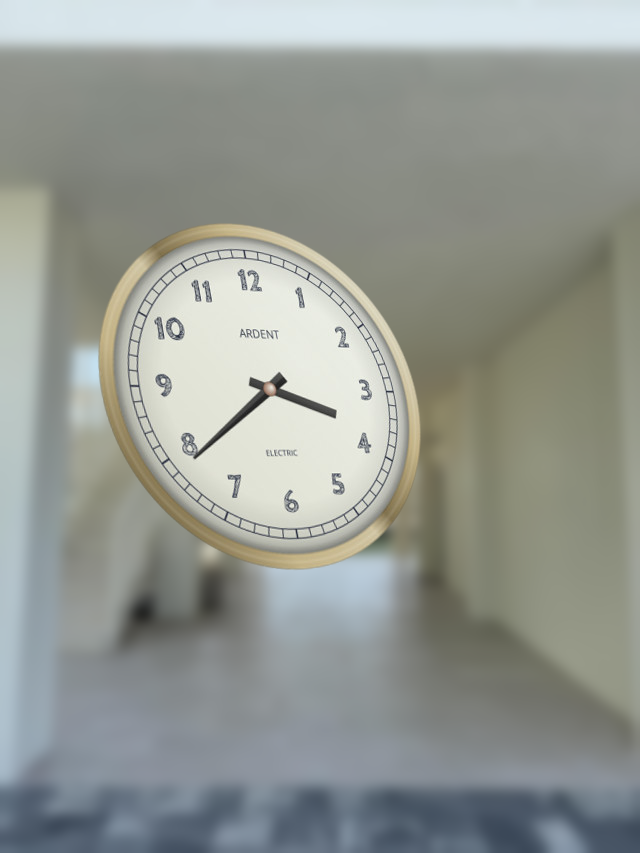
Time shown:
**3:39**
